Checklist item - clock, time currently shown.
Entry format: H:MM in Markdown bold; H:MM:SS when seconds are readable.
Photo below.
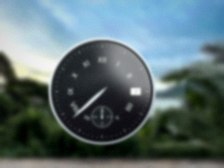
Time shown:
**7:38**
